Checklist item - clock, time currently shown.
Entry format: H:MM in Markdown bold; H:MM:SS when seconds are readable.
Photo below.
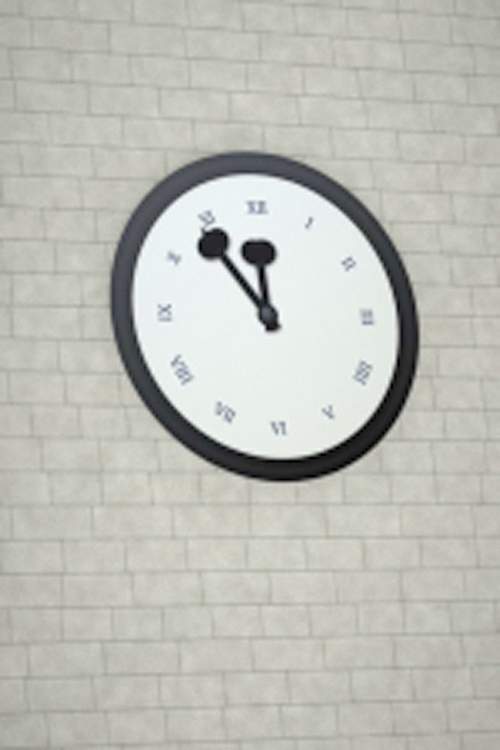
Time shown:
**11:54**
